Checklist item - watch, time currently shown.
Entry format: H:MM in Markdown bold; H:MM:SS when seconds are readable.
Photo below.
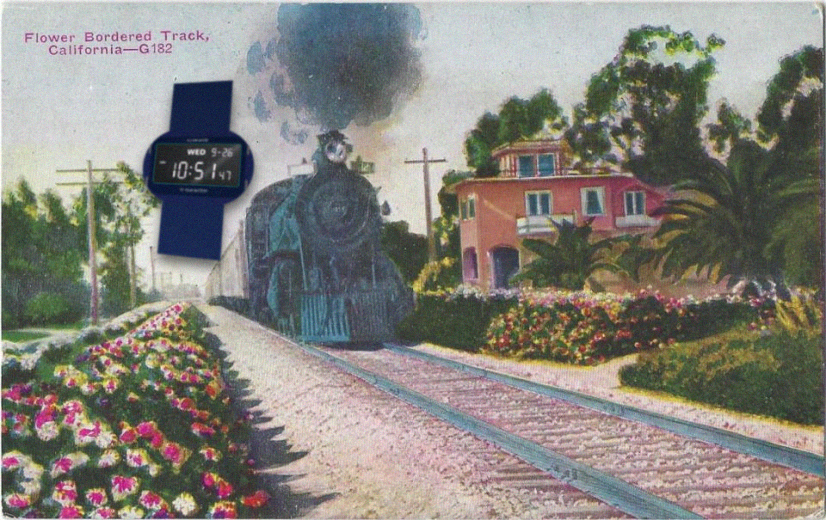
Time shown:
**10:51**
